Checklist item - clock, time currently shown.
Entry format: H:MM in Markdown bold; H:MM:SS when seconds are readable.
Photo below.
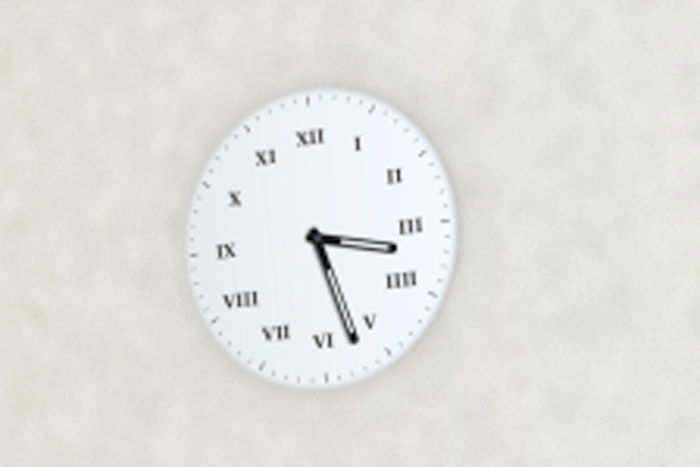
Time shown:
**3:27**
